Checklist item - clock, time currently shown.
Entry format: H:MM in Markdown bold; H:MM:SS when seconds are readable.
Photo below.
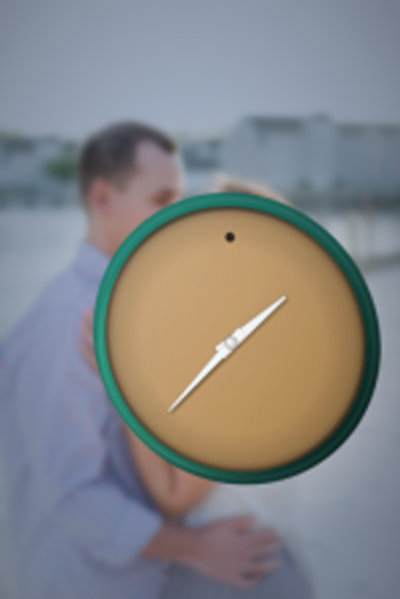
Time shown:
**1:37**
